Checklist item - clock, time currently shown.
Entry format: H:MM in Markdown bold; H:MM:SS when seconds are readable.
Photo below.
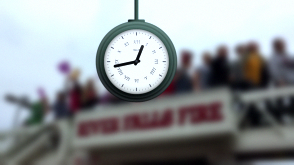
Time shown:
**12:43**
